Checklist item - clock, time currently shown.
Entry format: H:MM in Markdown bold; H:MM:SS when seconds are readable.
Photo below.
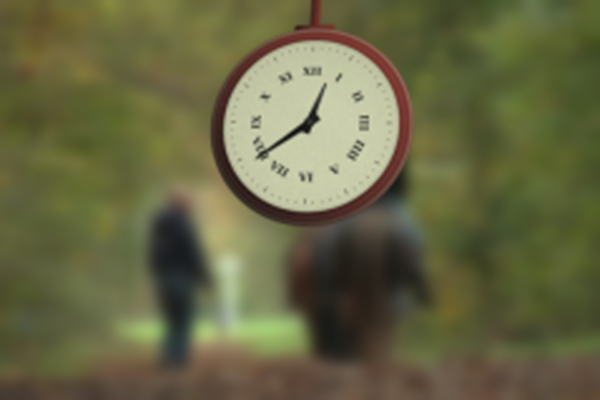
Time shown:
**12:39**
